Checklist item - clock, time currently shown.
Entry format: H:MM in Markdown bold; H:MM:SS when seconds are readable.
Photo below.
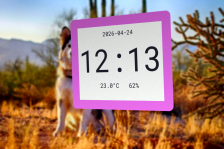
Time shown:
**12:13**
